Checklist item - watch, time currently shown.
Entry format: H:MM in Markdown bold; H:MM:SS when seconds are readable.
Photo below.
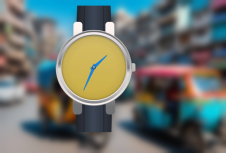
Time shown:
**1:34**
